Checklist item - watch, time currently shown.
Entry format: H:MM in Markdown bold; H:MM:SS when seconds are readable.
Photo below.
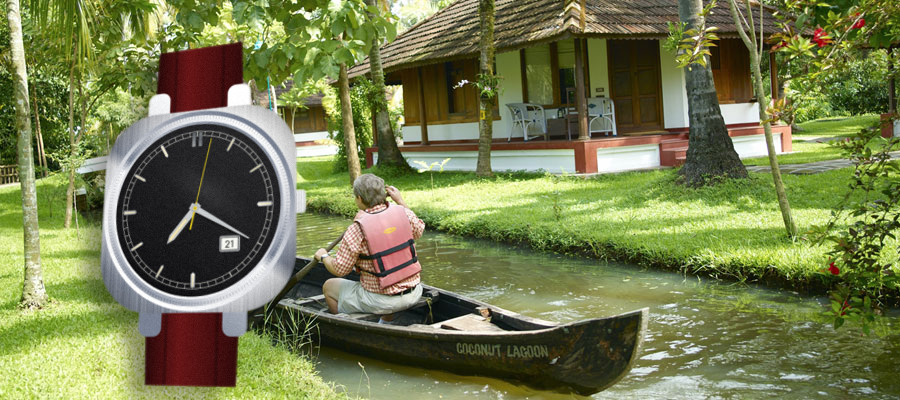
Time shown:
**7:20:02**
